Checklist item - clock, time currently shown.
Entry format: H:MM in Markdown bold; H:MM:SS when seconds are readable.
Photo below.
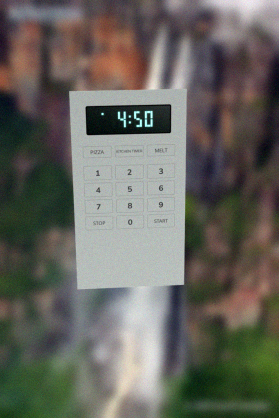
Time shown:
**4:50**
